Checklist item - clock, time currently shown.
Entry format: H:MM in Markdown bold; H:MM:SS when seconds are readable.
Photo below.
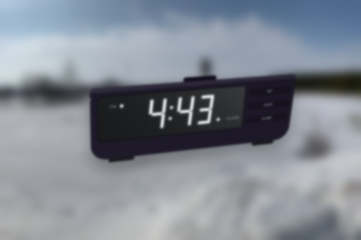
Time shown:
**4:43**
